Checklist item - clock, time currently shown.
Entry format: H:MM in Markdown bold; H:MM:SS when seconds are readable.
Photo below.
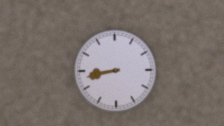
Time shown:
**8:43**
